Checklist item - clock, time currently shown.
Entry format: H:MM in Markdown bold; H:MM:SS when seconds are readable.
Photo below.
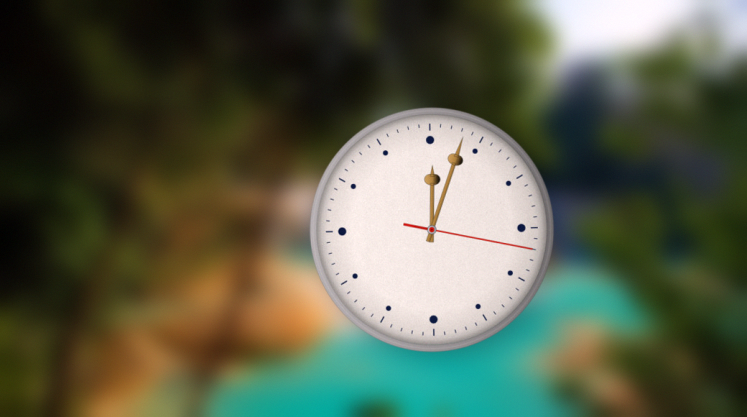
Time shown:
**12:03:17**
